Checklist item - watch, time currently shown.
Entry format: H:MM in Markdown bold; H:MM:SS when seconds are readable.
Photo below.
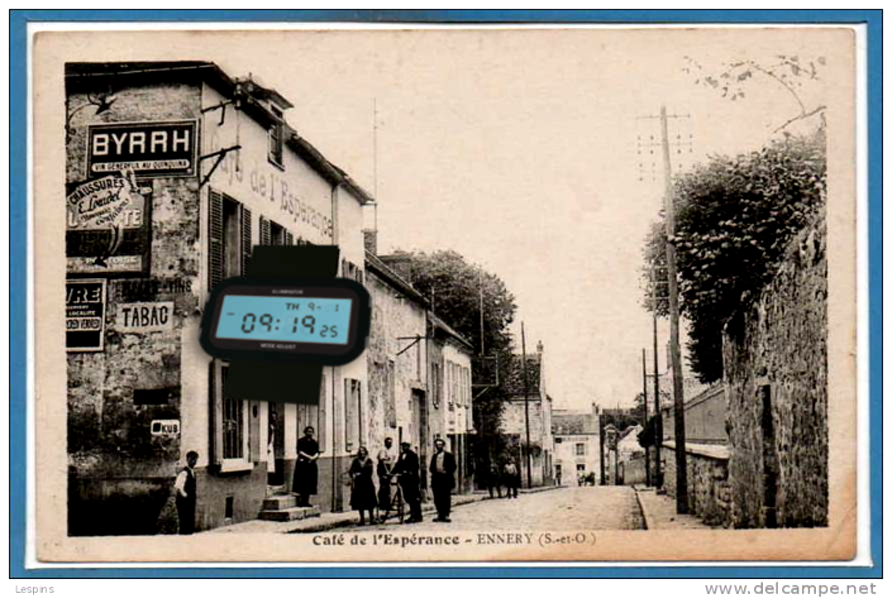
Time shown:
**9:19:25**
